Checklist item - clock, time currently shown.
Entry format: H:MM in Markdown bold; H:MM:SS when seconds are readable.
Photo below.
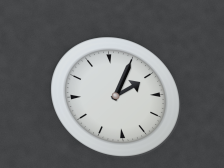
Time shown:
**2:05**
